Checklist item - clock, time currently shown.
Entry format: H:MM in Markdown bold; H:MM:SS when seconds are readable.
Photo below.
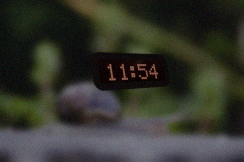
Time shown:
**11:54**
